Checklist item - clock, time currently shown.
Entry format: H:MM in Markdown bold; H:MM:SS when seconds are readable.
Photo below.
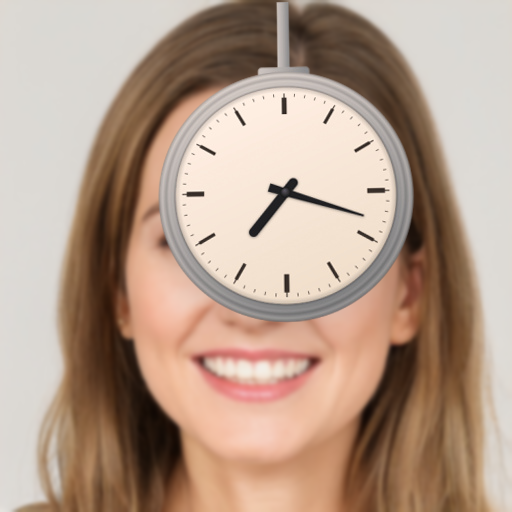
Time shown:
**7:18**
